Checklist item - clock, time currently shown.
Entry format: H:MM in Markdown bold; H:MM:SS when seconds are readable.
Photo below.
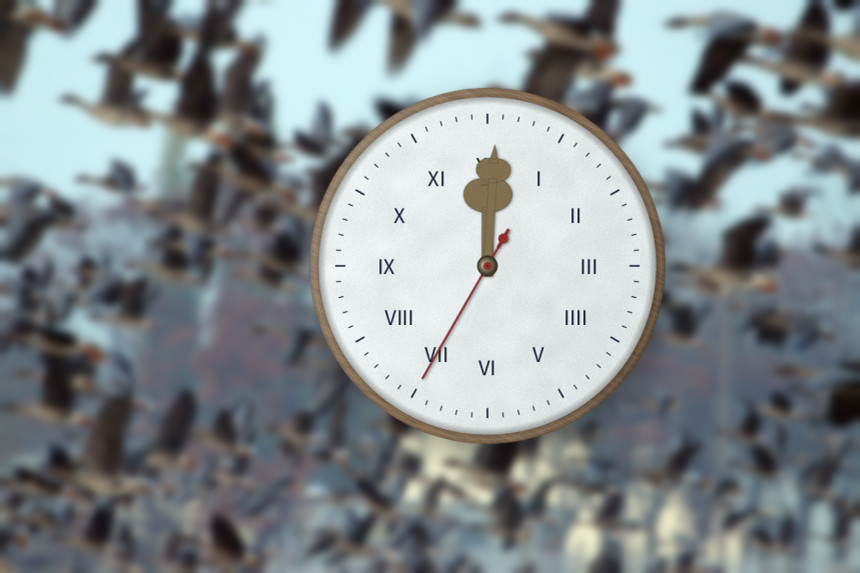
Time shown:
**12:00:35**
